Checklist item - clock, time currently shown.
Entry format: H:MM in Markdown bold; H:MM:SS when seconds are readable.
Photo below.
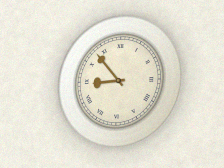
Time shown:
**8:53**
